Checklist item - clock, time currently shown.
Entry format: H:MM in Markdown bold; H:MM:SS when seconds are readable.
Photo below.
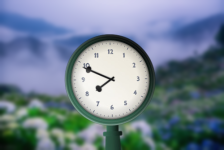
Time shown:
**7:49**
